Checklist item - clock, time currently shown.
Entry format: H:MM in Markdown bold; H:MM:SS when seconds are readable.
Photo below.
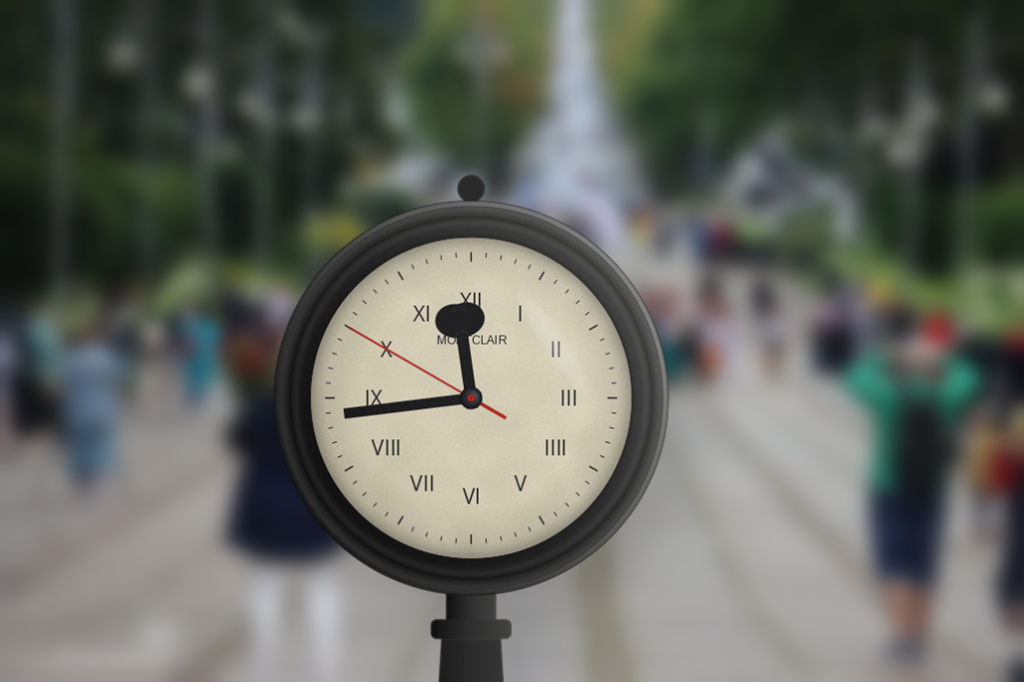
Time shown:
**11:43:50**
